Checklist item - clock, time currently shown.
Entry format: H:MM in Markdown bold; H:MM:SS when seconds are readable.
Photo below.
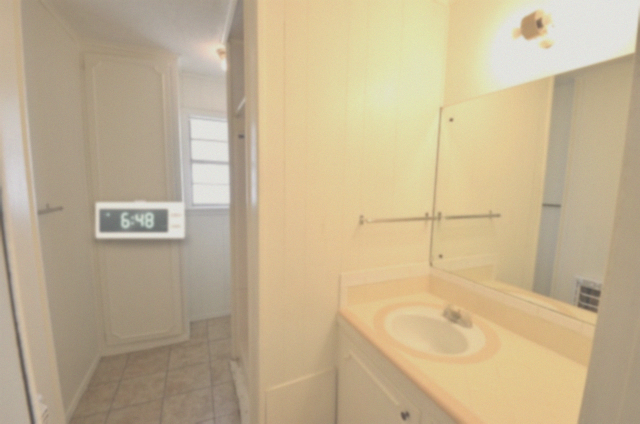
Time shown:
**6:48**
